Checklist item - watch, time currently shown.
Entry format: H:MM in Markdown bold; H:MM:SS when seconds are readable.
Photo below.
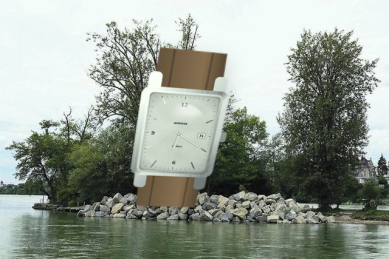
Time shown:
**6:20**
